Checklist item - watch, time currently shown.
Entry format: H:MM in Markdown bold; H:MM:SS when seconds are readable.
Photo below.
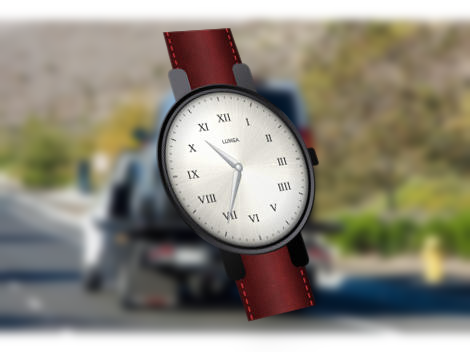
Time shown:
**10:35**
